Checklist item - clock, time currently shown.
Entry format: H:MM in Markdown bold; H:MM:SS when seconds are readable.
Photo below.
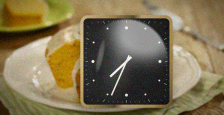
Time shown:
**7:34**
